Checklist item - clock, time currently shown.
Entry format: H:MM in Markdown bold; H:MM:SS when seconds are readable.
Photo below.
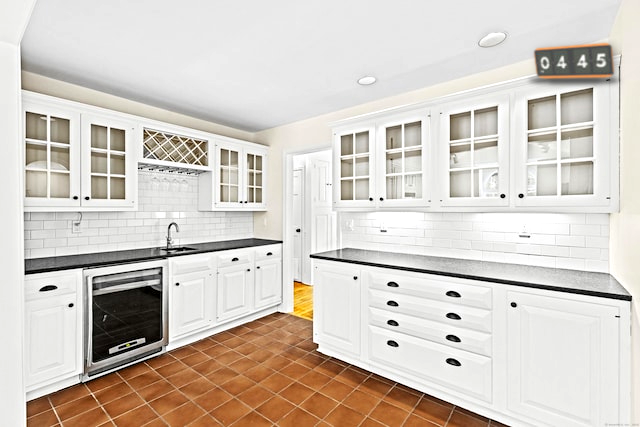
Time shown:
**4:45**
